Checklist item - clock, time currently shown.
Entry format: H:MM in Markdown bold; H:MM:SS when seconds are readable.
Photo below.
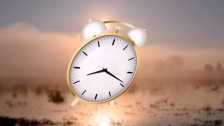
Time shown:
**8:19**
